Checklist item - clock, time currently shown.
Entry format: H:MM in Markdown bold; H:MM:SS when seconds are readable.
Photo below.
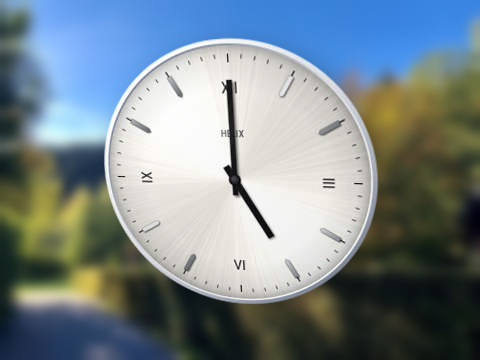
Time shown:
**5:00**
